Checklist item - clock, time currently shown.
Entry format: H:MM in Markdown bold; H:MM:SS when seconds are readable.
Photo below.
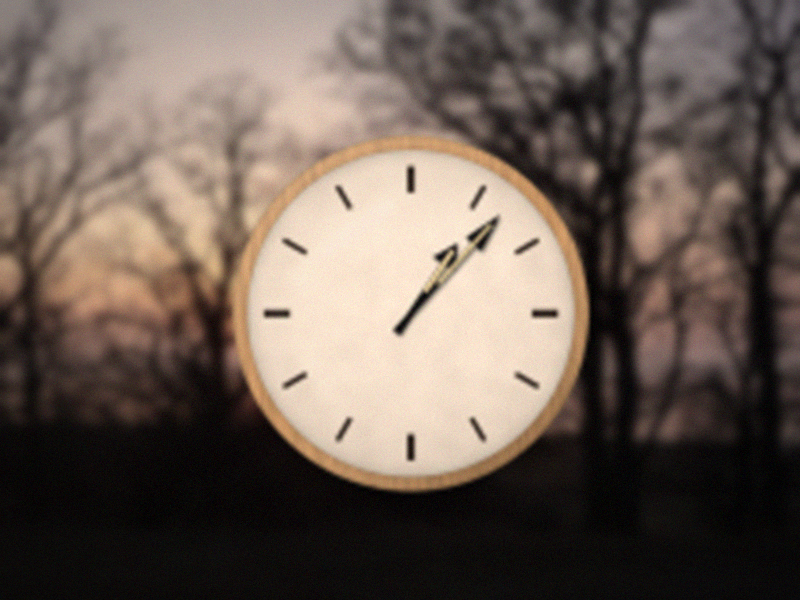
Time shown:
**1:07**
